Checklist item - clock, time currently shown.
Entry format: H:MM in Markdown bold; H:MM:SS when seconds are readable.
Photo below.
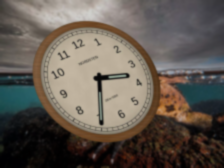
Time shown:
**3:35**
